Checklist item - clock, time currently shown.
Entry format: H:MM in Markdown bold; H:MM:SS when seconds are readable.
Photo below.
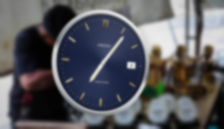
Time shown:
**7:06**
